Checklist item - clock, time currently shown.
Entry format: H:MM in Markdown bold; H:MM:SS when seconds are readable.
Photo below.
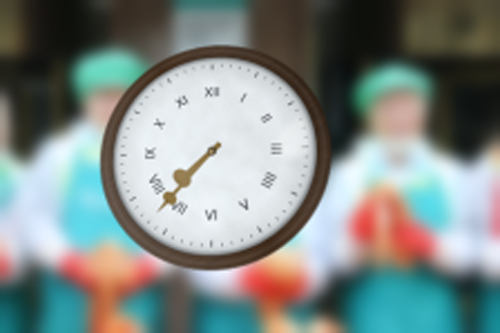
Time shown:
**7:37**
